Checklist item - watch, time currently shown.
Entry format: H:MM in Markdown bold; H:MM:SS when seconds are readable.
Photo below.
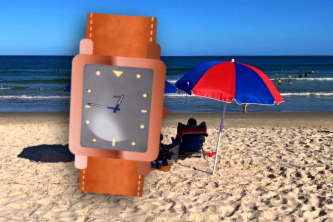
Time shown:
**12:46**
